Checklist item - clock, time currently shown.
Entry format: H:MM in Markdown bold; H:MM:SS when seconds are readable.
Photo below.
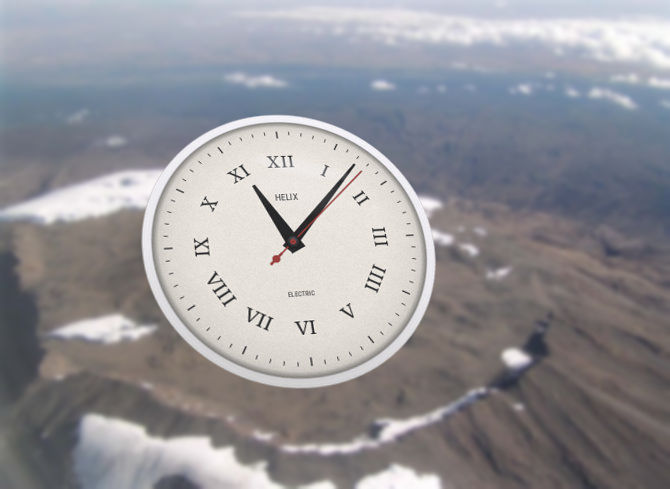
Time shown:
**11:07:08**
